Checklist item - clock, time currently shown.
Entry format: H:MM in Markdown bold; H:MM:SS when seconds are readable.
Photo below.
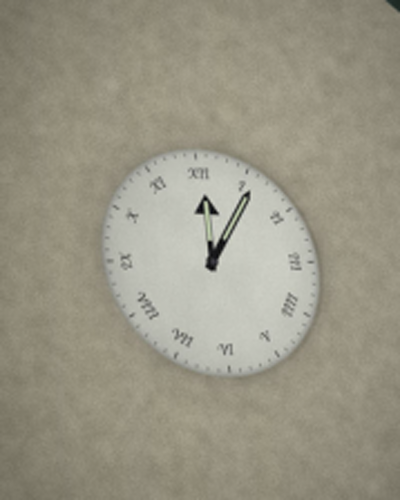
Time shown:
**12:06**
